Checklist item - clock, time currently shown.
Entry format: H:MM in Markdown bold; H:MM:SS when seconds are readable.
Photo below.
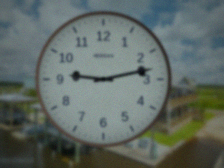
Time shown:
**9:13**
